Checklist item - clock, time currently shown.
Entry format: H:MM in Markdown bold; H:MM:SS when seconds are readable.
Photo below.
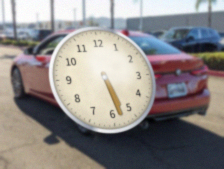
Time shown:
**5:28**
